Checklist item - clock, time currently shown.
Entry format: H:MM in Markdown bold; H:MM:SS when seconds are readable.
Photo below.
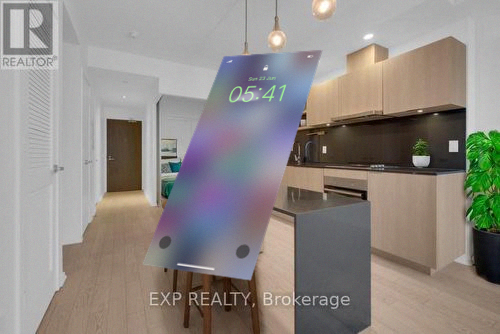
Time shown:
**5:41**
